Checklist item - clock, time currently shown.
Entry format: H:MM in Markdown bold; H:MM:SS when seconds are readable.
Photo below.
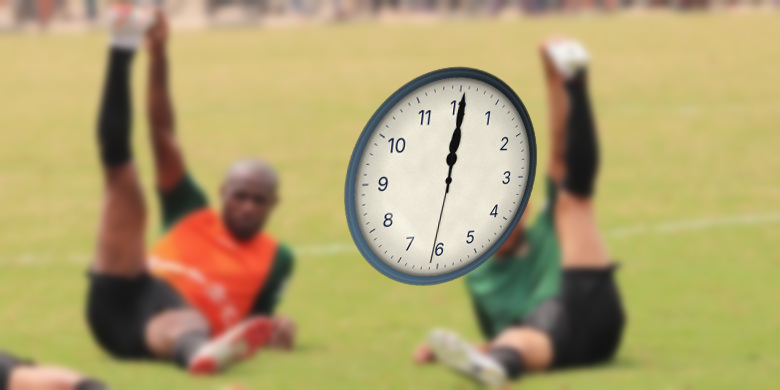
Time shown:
**12:00:31**
